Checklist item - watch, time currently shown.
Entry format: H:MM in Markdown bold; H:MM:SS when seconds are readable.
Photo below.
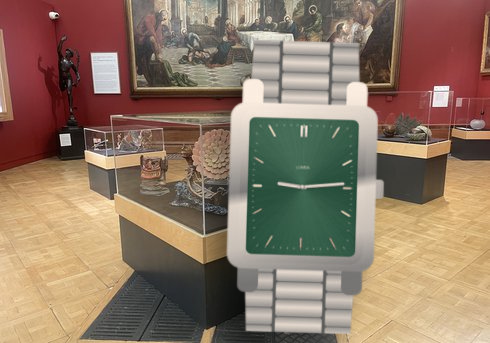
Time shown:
**9:14**
